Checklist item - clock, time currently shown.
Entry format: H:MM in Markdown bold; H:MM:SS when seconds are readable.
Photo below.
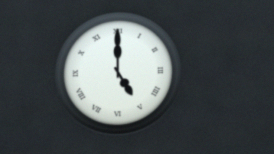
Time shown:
**5:00**
